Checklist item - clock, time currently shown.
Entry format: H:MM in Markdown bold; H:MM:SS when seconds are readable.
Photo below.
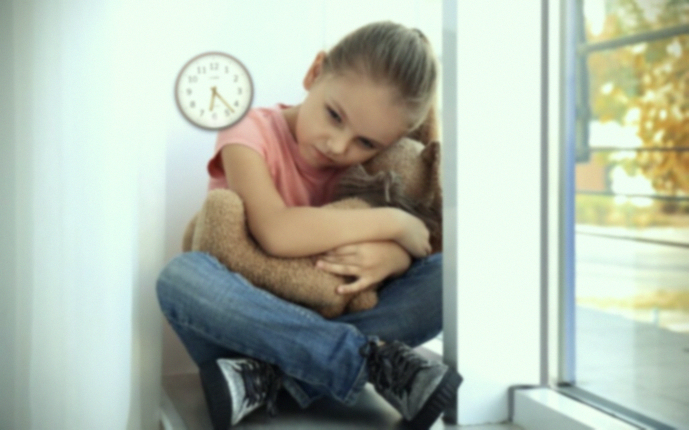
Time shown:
**6:23**
